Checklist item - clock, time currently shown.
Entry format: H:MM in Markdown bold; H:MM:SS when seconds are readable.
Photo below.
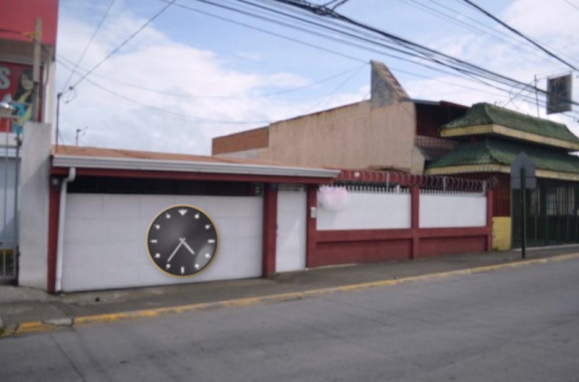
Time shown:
**4:36**
